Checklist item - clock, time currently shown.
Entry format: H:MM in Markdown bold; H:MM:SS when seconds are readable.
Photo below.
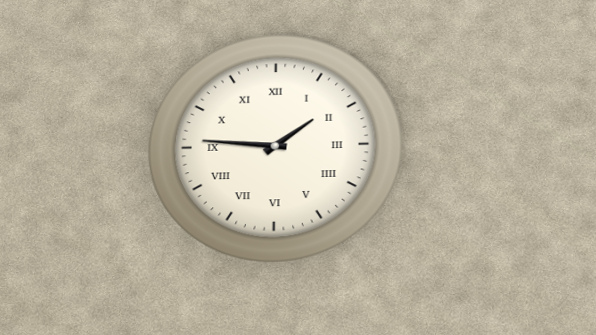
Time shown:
**1:46**
